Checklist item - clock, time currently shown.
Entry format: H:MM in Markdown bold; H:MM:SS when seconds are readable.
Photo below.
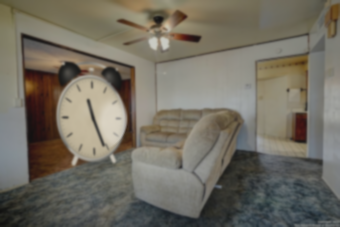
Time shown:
**11:26**
